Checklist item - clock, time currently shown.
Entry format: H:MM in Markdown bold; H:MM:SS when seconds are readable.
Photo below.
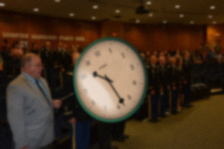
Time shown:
**10:28**
